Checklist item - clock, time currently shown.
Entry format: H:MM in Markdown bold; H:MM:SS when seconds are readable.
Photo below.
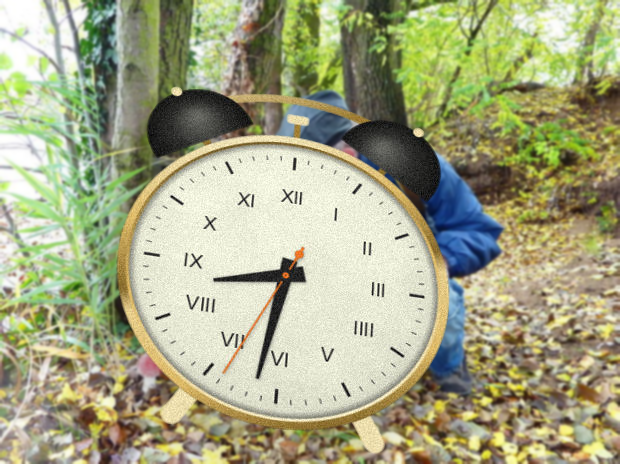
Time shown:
**8:31:34**
